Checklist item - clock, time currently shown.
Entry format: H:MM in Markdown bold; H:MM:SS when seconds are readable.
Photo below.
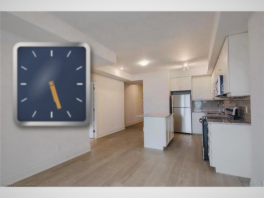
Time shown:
**5:27**
